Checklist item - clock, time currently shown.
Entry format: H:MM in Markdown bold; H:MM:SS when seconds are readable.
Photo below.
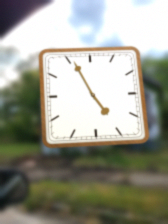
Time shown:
**4:56**
